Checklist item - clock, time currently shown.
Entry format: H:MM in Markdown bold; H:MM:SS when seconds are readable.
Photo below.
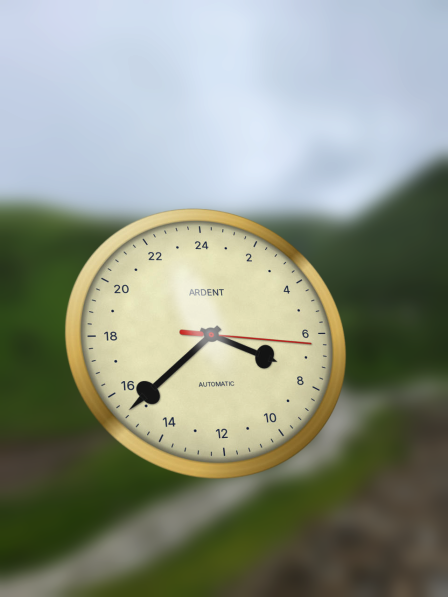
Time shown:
**7:38:16**
